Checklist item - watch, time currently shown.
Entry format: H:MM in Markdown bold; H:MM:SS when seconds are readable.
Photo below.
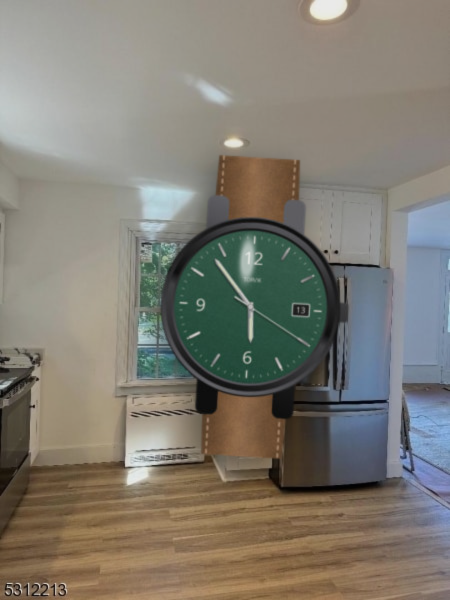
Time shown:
**5:53:20**
